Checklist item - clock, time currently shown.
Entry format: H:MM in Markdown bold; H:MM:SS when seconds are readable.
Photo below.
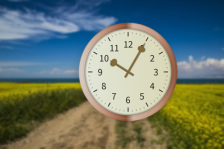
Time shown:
**10:05**
